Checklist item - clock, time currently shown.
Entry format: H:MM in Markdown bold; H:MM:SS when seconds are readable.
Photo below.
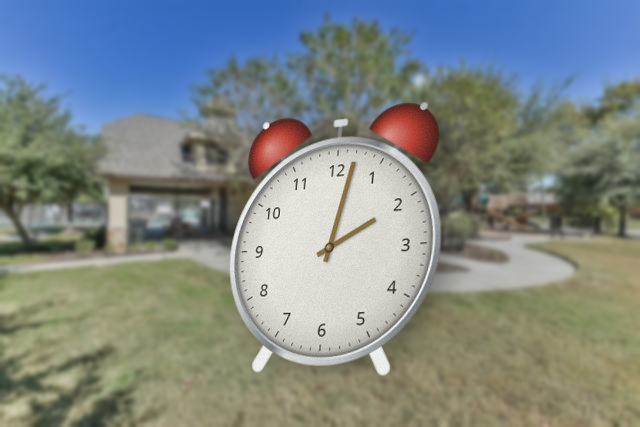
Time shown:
**2:02**
